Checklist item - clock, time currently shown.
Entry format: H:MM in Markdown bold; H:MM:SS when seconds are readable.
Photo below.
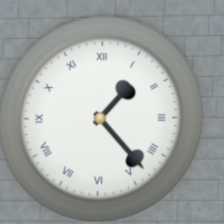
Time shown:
**1:23**
